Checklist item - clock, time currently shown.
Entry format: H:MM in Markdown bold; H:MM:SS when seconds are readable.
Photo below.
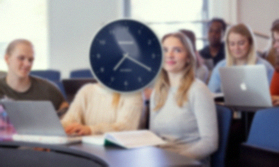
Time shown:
**7:20**
